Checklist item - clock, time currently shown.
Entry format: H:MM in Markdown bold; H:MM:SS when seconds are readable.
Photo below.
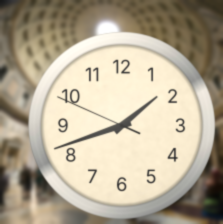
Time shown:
**1:41:49**
